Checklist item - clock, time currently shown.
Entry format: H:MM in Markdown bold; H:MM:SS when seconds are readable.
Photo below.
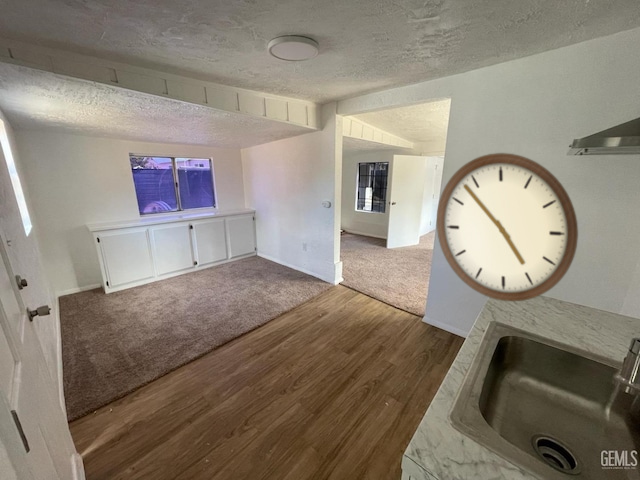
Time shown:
**4:53**
